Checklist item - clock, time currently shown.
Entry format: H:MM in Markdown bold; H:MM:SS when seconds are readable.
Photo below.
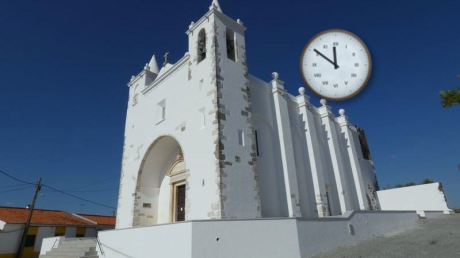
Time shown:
**11:51**
